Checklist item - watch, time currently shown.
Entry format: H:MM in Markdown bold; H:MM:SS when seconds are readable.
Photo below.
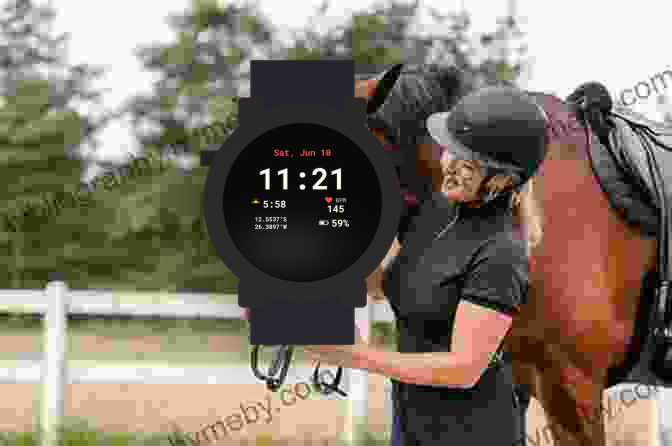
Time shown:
**11:21**
